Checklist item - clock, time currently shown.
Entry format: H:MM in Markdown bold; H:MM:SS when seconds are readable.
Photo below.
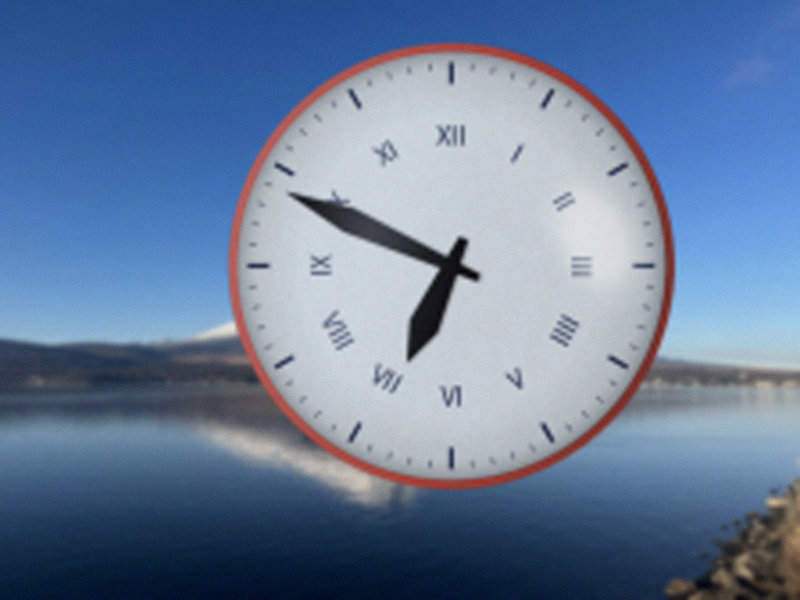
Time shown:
**6:49**
